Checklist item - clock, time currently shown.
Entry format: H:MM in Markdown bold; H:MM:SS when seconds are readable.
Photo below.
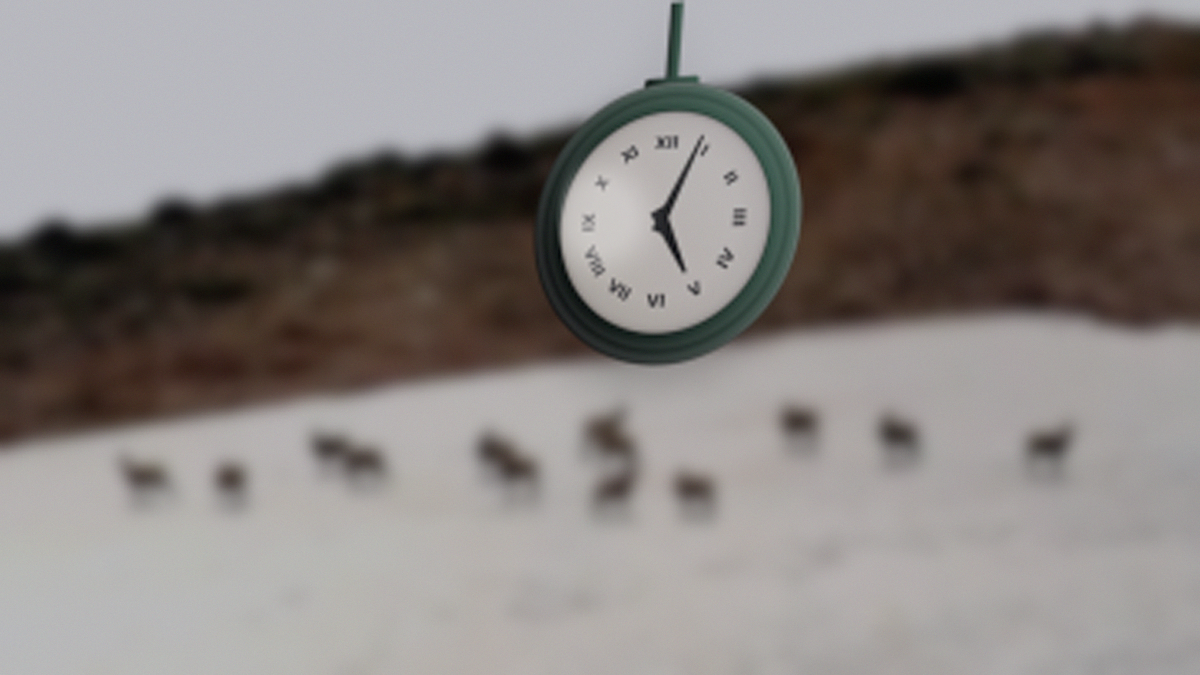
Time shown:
**5:04**
